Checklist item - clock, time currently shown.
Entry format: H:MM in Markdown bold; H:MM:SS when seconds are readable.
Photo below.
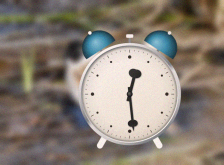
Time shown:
**12:29**
